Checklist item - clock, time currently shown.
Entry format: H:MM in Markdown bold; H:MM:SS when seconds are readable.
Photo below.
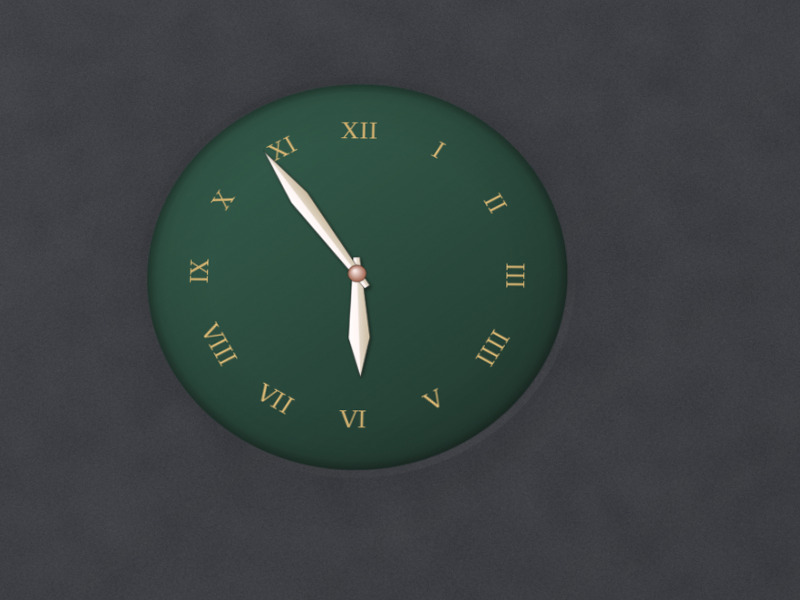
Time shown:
**5:54**
